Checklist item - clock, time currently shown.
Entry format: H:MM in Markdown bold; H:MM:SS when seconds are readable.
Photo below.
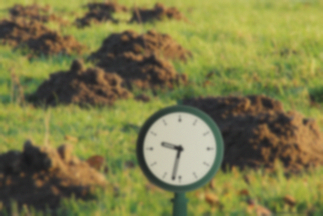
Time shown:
**9:32**
